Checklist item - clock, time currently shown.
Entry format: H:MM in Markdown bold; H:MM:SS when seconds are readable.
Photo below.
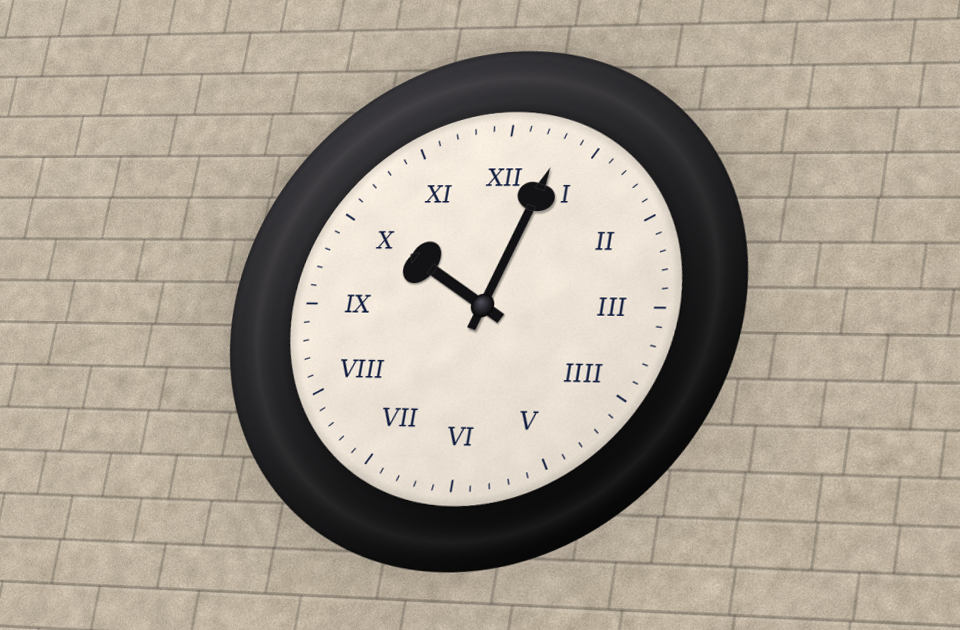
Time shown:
**10:03**
